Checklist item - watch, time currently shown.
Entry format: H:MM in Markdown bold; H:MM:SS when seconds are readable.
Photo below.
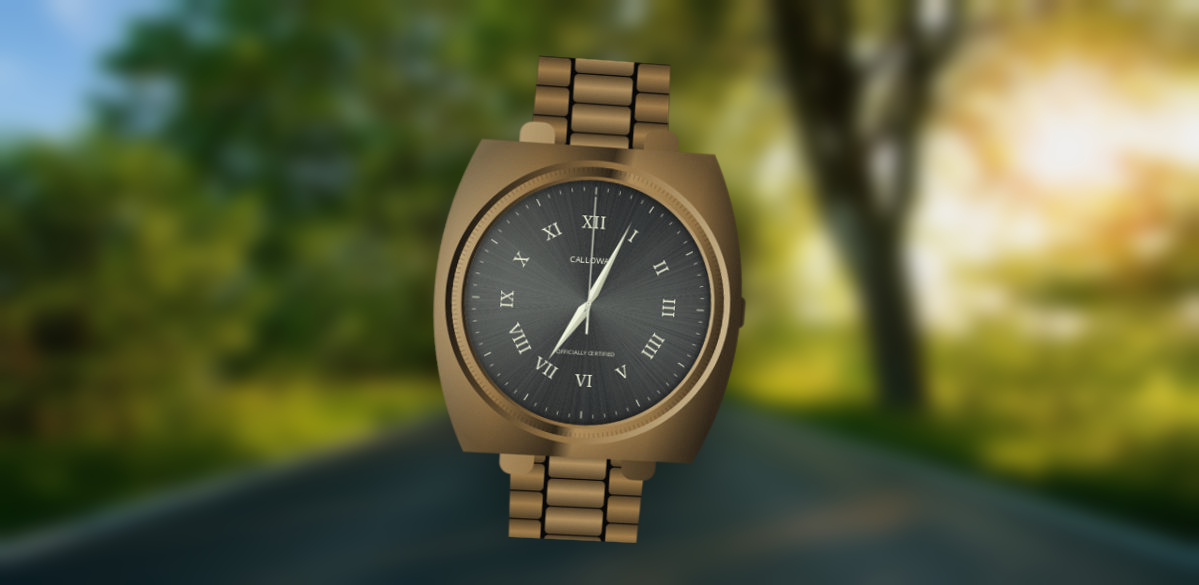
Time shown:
**7:04:00**
